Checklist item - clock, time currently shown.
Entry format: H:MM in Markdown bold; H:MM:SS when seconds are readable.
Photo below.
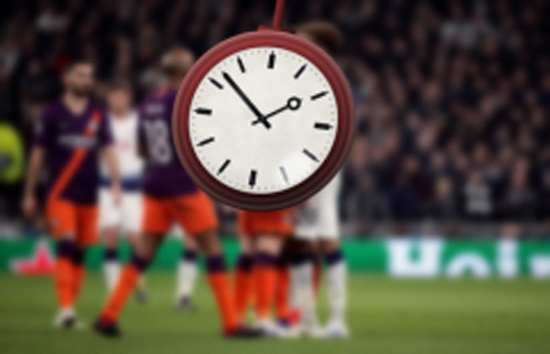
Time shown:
**1:52**
